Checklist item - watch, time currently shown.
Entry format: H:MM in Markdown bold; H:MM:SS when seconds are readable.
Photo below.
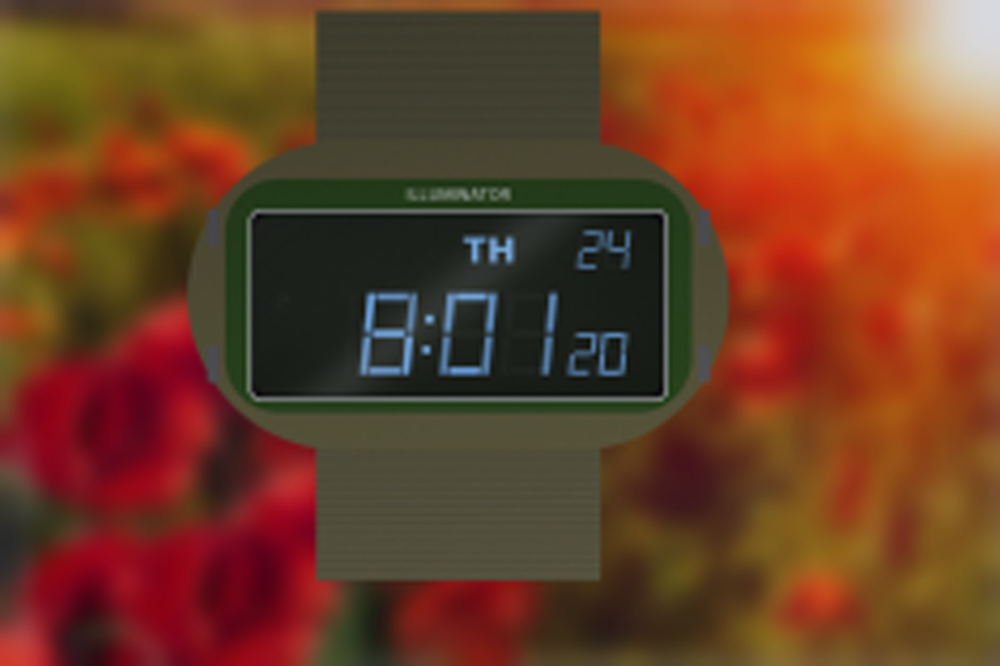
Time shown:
**8:01:20**
